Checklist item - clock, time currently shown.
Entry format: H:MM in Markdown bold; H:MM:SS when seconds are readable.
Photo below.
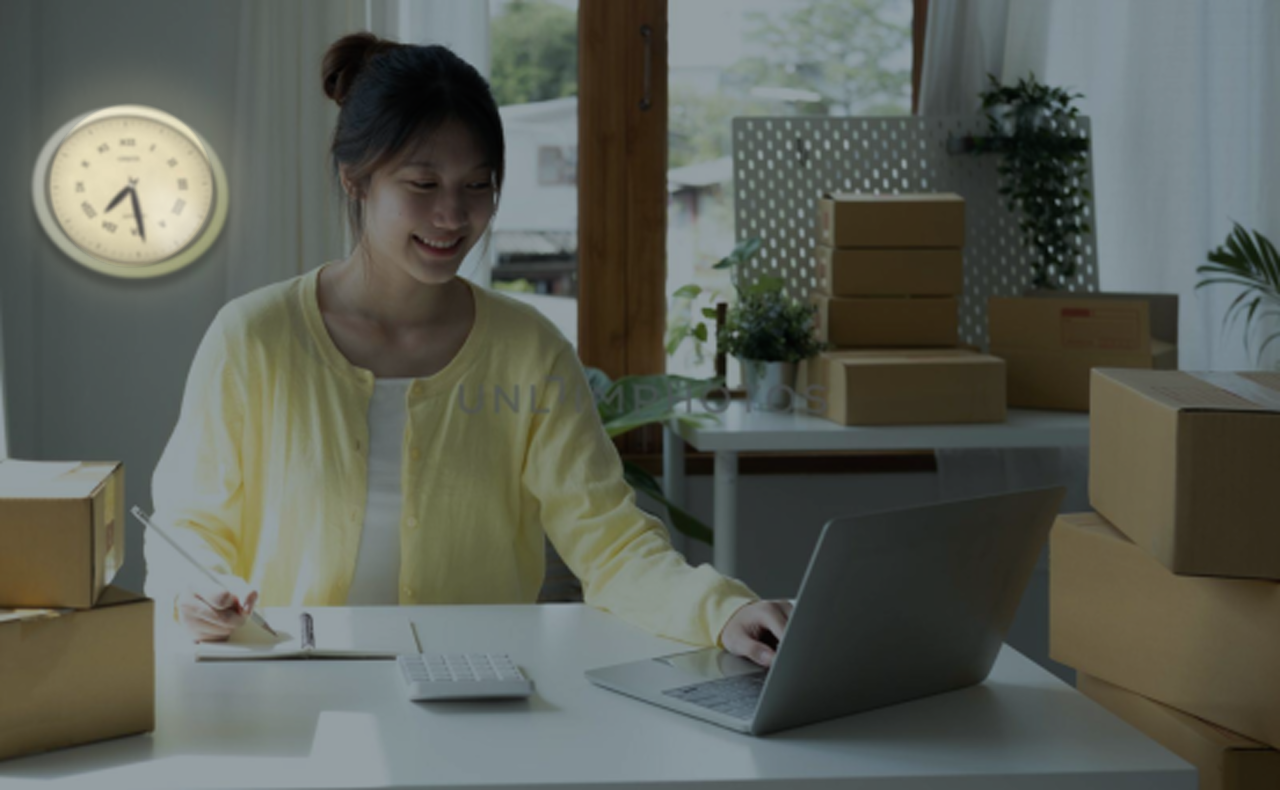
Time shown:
**7:29**
